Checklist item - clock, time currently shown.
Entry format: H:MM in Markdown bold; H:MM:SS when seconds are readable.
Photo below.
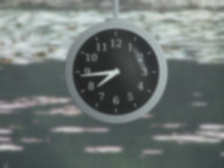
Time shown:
**7:44**
